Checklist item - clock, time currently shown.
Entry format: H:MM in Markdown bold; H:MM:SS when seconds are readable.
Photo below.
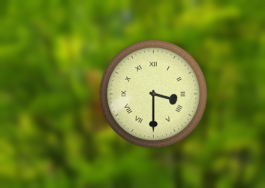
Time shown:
**3:30**
